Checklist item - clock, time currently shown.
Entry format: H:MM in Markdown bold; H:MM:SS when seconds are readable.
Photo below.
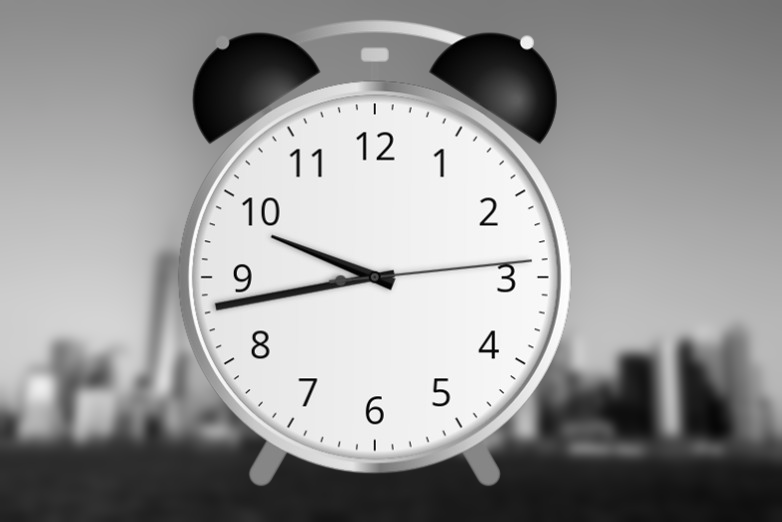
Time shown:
**9:43:14**
